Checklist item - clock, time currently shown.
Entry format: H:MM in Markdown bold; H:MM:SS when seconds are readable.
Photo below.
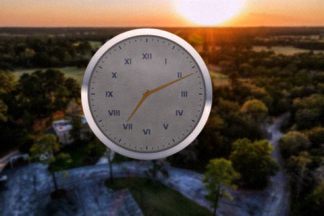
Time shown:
**7:11**
